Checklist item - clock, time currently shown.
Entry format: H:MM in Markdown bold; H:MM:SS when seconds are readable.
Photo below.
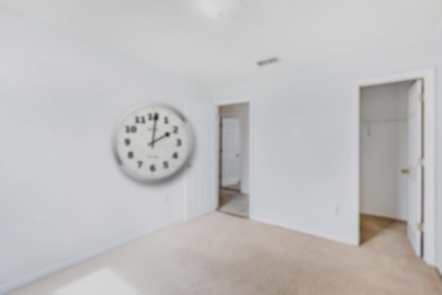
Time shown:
**2:01**
